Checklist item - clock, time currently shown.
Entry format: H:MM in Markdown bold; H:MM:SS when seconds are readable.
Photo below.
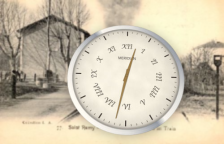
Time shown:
**12:32**
